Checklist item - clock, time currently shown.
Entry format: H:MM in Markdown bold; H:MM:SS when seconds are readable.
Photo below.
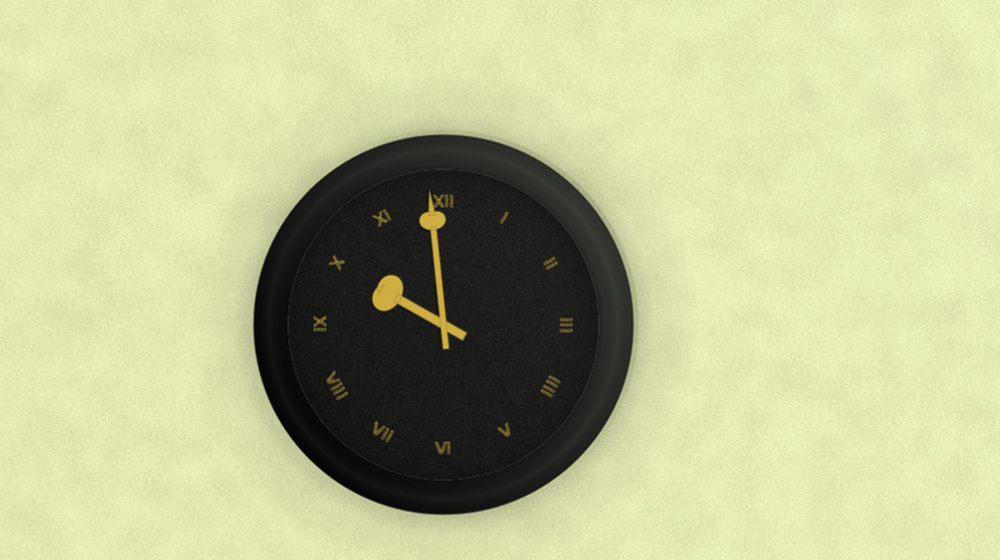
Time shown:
**9:59**
